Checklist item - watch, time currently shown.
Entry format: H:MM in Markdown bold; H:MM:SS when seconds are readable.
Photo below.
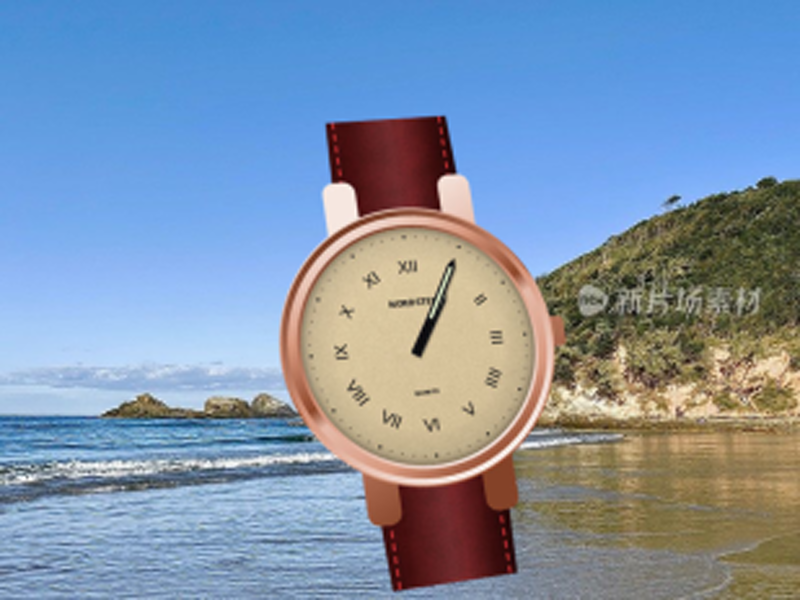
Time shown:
**1:05**
